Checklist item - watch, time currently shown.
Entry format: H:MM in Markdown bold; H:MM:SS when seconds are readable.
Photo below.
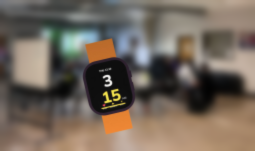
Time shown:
**3:15**
